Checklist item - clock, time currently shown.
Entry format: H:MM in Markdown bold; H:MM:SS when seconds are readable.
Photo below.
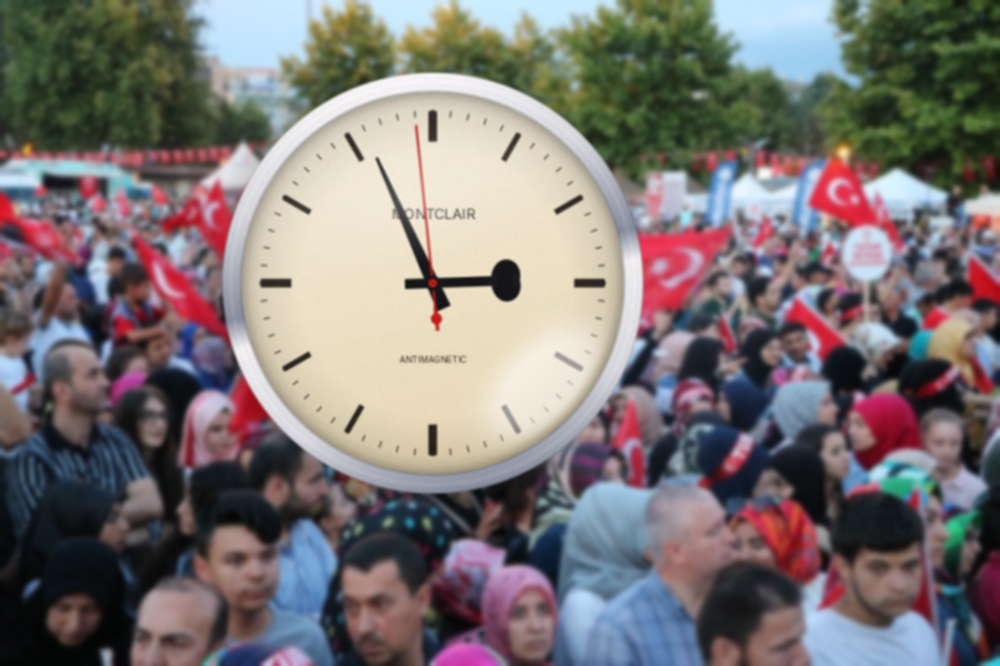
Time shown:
**2:55:59**
